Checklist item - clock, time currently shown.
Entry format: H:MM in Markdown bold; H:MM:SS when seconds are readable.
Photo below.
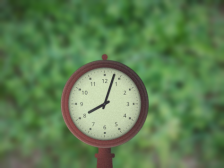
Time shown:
**8:03**
